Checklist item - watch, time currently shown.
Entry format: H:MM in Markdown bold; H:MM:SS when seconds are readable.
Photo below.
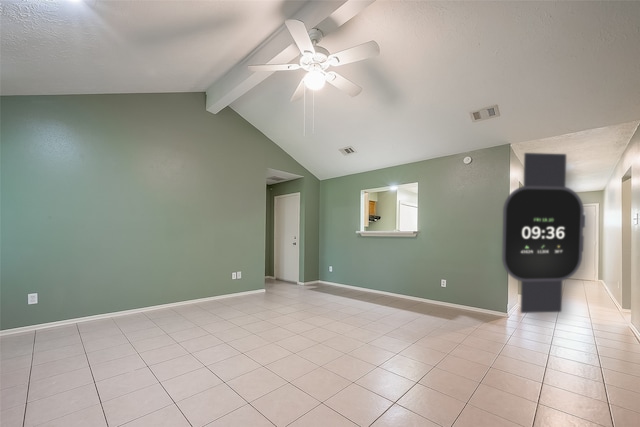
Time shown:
**9:36**
